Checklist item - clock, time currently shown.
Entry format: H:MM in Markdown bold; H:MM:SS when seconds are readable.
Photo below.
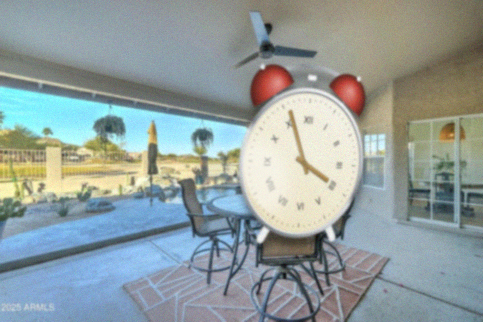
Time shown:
**3:56**
